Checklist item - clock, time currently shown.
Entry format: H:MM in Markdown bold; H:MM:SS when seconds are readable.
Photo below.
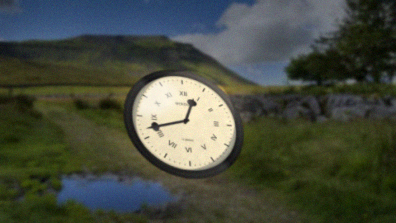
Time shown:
**12:42**
